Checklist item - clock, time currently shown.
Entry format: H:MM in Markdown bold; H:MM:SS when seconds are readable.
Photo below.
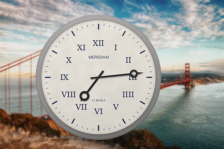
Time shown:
**7:14**
